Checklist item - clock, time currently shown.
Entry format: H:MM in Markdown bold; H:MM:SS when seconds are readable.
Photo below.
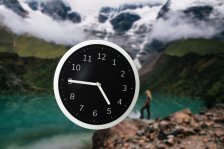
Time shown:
**4:45**
